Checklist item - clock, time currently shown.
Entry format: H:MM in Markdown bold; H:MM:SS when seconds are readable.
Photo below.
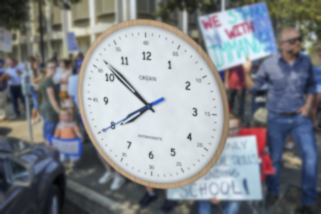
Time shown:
**7:51:40**
